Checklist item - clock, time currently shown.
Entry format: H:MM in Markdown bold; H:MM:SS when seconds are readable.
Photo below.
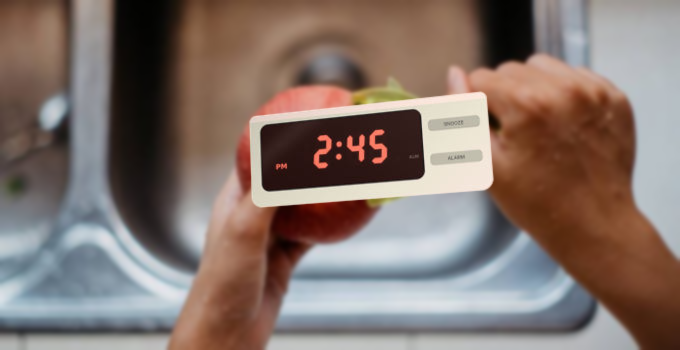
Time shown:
**2:45**
